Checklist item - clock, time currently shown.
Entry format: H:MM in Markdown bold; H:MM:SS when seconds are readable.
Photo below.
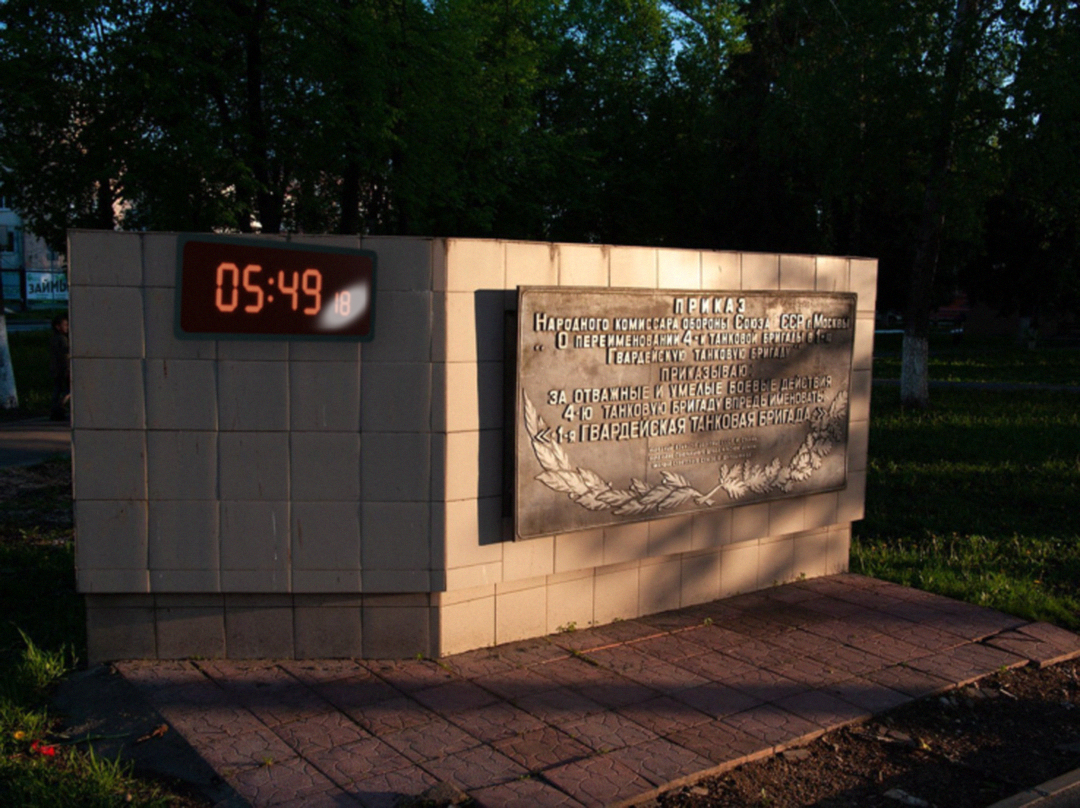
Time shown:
**5:49:18**
